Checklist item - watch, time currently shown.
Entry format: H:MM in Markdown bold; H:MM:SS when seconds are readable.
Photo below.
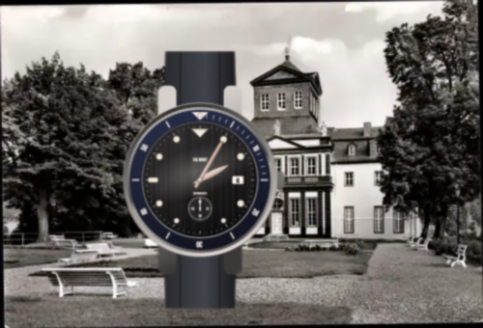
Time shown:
**2:05**
